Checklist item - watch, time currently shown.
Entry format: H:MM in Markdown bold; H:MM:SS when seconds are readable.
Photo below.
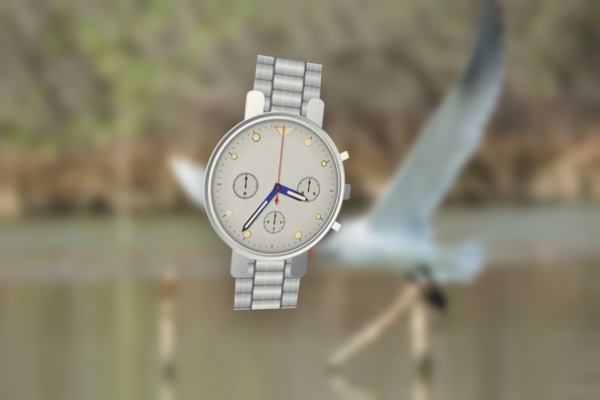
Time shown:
**3:36**
